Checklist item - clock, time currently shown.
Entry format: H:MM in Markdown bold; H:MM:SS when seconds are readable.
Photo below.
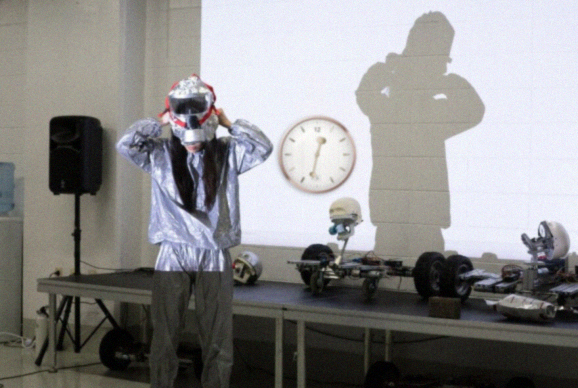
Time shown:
**12:32**
